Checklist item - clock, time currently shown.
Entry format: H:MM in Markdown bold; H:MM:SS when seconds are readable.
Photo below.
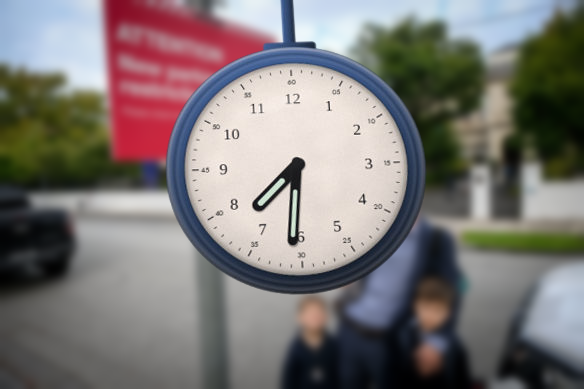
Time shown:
**7:31**
